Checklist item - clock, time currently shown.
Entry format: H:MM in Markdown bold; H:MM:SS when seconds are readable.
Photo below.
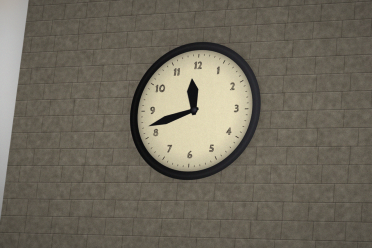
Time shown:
**11:42**
